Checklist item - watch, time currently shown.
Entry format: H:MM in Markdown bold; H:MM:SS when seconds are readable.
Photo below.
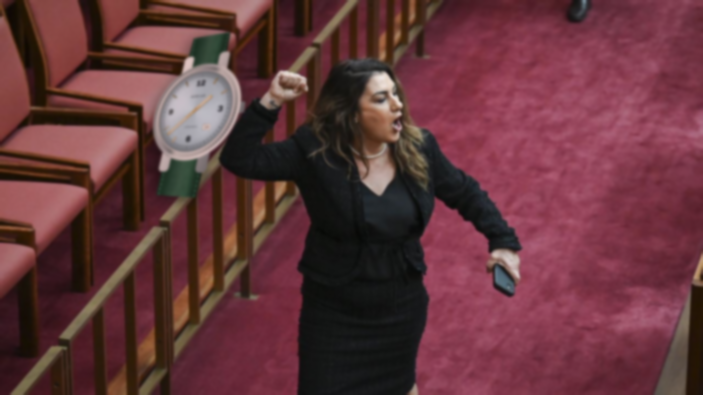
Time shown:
**1:38**
